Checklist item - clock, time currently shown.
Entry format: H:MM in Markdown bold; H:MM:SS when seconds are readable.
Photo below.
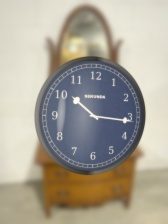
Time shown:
**10:16**
